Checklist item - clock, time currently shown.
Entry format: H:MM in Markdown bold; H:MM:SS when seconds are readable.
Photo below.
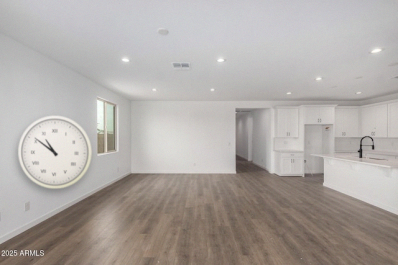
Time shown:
**10:51**
